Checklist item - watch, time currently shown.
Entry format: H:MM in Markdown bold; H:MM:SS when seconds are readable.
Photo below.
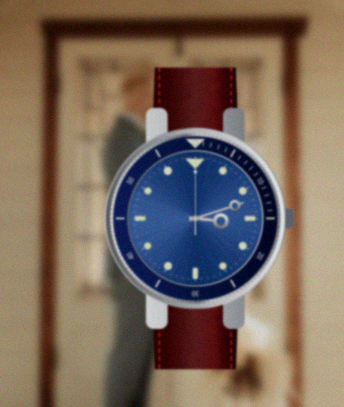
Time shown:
**3:12:00**
